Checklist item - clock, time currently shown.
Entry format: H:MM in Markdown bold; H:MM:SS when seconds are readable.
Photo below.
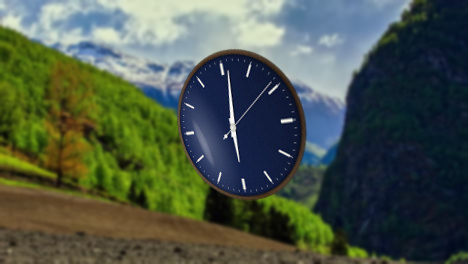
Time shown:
**6:01:09**
